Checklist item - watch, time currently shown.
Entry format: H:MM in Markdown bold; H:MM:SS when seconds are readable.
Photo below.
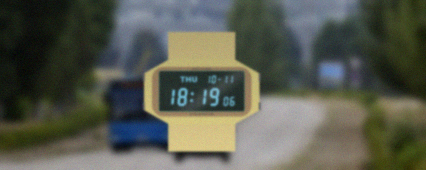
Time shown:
**18:19**
